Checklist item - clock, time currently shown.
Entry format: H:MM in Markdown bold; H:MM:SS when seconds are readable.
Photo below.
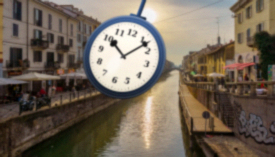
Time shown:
**10:07**
